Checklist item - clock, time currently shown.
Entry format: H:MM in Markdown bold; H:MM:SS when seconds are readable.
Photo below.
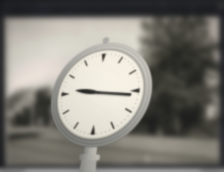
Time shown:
**9:16**
